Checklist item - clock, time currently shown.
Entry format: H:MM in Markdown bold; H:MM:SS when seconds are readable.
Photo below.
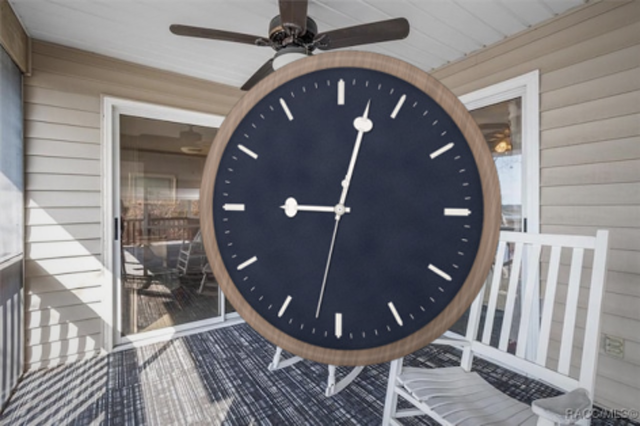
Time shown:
**9:02:32**
